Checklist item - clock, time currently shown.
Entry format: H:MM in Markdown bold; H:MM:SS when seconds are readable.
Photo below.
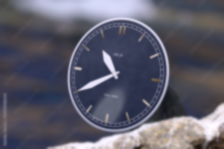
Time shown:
**10:40**
